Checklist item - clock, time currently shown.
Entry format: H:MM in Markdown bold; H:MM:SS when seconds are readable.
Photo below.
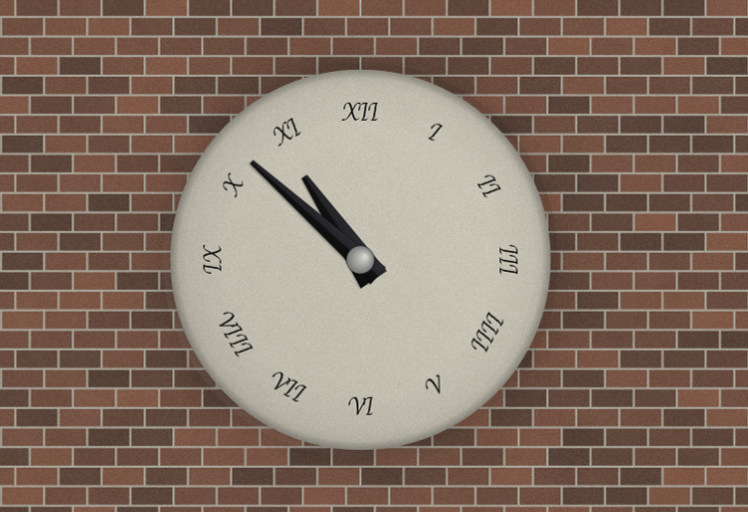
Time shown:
**10:52**
